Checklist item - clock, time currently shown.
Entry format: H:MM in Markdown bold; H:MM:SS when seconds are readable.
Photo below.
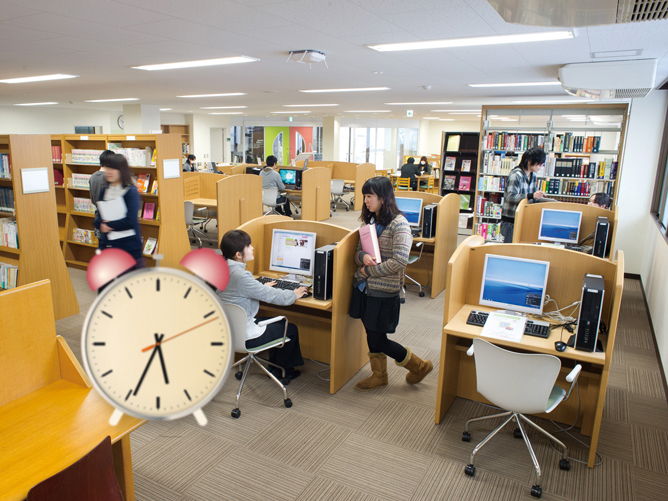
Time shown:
**5:34:11**
